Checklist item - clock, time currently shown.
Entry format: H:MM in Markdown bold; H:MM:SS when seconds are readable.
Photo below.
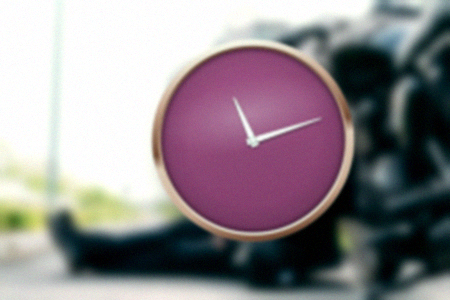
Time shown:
**11:12**
